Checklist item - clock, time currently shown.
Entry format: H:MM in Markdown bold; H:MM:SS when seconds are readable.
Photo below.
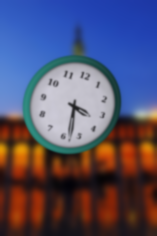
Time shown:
**3:28**
